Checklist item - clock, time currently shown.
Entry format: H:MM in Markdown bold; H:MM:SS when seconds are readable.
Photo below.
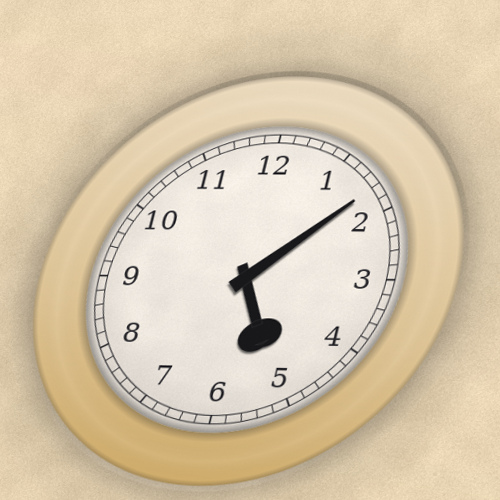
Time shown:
**5:08**
